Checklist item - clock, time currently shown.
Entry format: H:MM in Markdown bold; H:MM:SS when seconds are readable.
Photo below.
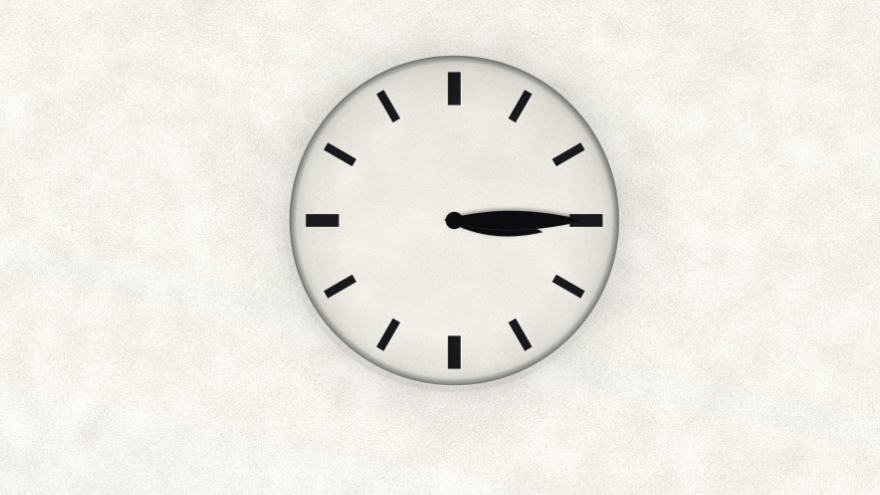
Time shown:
**3:15**
